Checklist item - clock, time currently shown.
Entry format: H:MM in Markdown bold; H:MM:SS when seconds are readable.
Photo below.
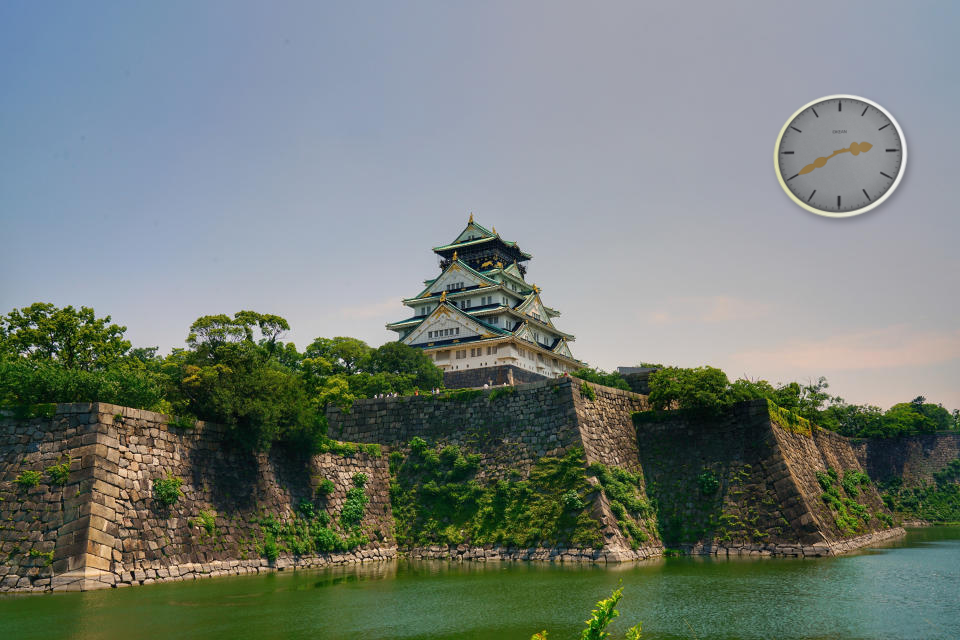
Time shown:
**2:40**
